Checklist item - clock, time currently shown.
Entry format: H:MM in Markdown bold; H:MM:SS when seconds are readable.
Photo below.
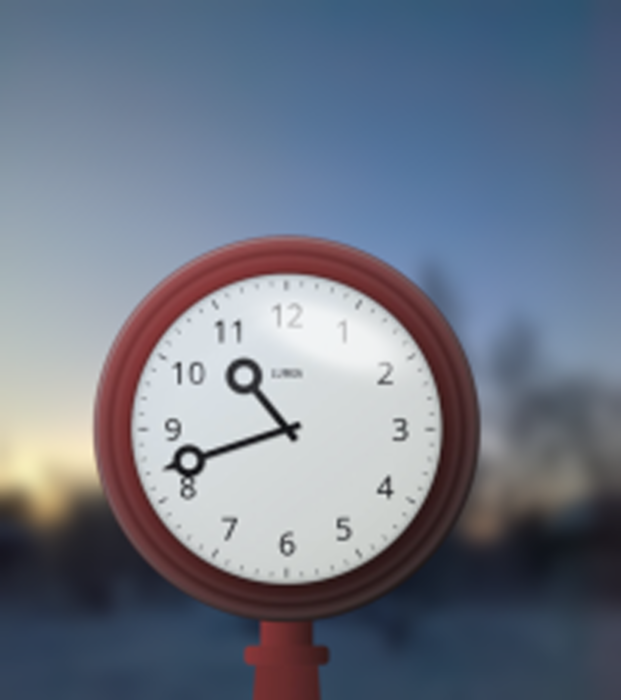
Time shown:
**10:42**
